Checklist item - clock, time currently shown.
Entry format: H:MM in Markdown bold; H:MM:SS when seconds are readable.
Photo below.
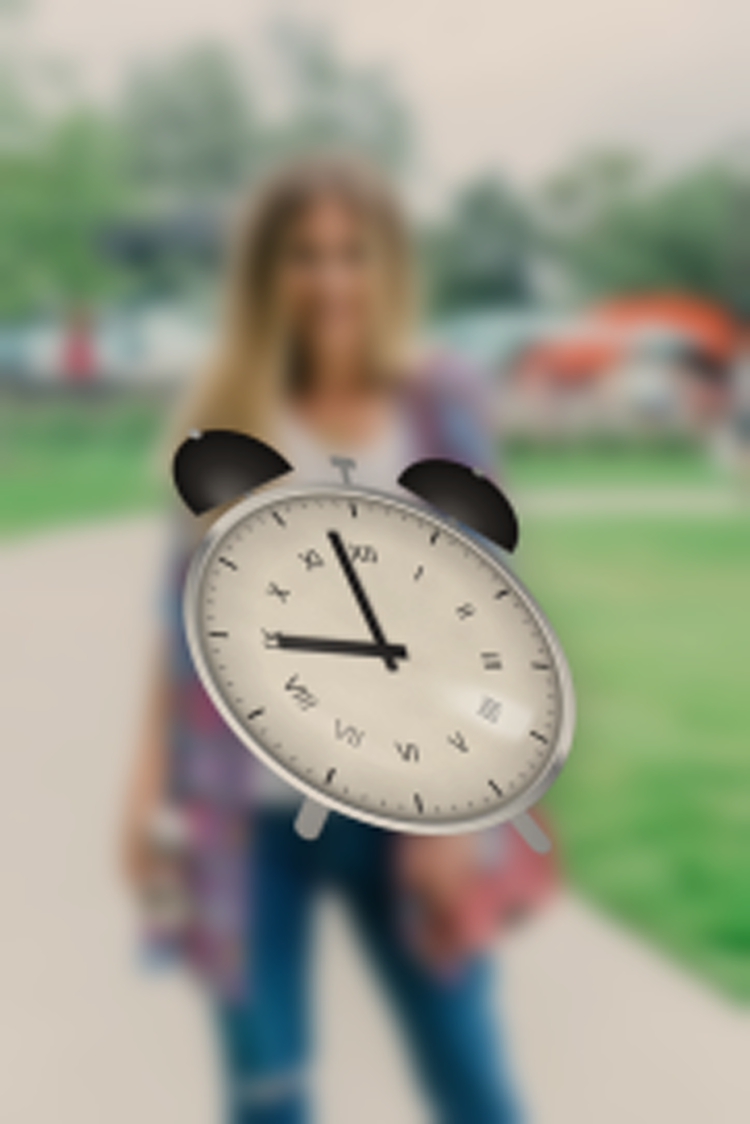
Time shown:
**8:58**
